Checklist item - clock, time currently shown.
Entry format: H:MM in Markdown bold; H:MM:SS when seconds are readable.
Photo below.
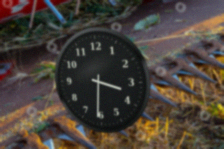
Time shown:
**3:31**
